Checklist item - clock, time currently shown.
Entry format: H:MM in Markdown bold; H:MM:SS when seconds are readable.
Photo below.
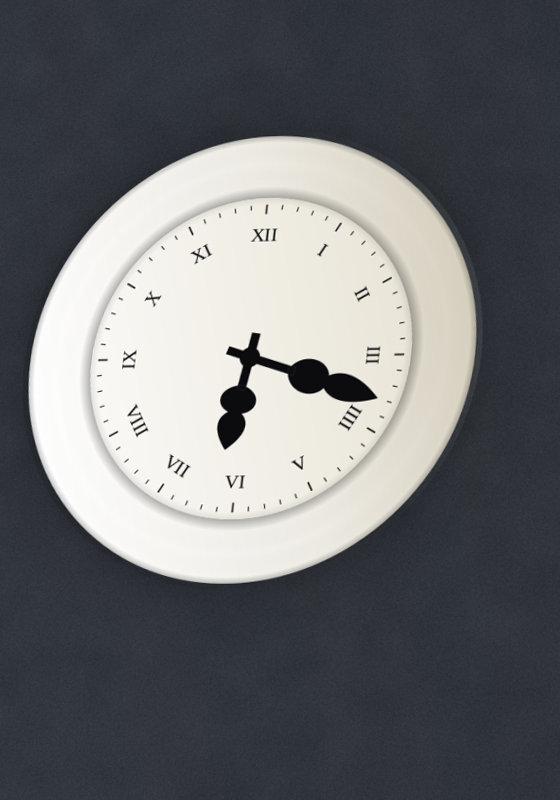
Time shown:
**6:18**
